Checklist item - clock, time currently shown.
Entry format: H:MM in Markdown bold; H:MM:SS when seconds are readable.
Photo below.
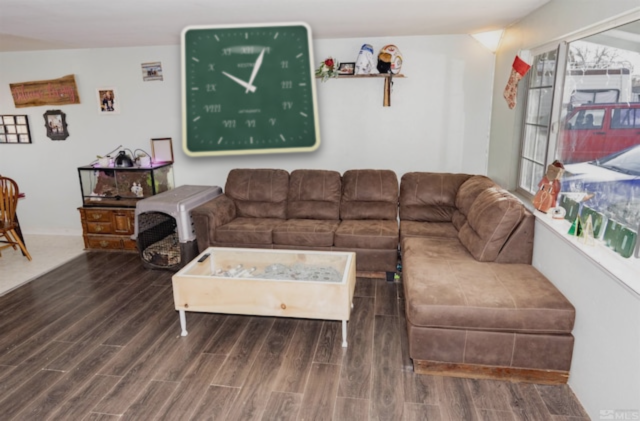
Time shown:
**10:04**
